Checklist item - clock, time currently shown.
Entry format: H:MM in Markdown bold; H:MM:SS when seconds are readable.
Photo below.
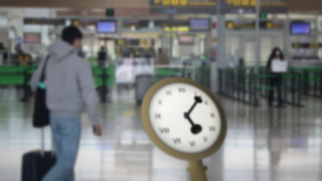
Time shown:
**5:07**
